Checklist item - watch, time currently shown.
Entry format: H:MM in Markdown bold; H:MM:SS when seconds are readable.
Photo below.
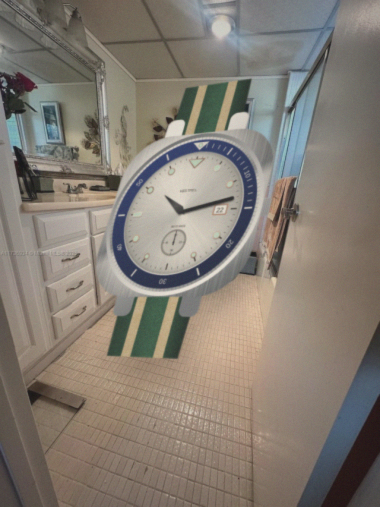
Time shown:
**10:13**
